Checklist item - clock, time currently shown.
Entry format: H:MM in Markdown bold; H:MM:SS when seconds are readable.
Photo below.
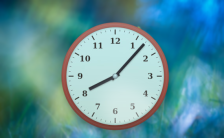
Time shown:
**8:07**
